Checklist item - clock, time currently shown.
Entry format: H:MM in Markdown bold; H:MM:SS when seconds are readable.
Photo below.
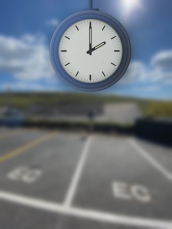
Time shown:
**2:00**
